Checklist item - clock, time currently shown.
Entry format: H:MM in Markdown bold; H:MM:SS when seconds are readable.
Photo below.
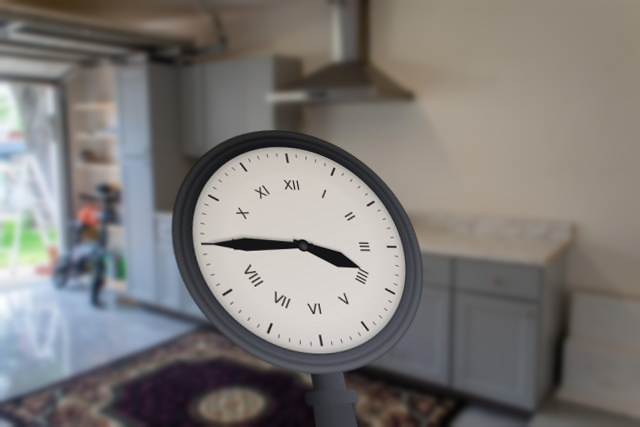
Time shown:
**3:45**
